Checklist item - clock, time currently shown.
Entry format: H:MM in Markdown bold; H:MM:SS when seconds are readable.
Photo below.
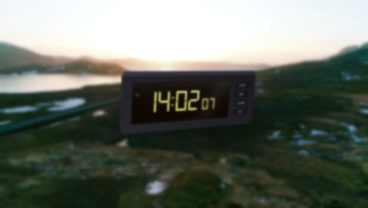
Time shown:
**14:02**
